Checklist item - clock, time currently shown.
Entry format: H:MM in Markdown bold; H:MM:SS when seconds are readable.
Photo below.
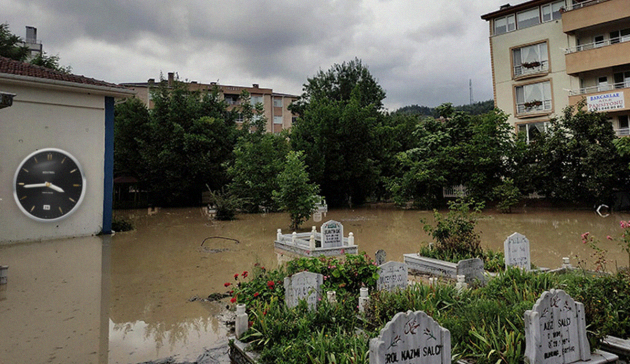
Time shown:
**3:44**
